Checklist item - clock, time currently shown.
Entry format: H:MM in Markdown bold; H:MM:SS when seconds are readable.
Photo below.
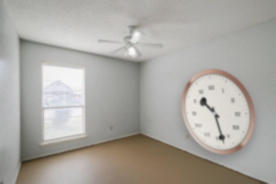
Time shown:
**10:28**
